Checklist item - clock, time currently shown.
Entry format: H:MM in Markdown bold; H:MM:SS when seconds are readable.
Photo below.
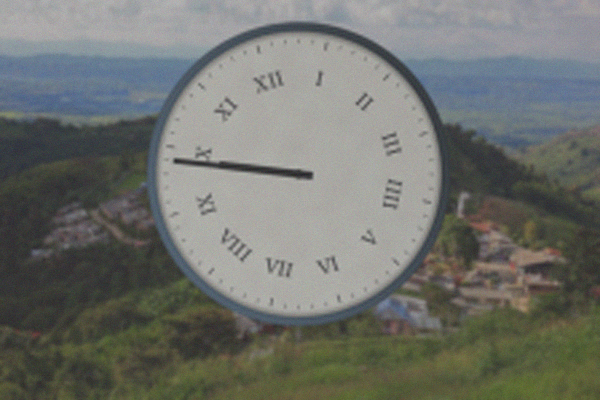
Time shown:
**9:49**
